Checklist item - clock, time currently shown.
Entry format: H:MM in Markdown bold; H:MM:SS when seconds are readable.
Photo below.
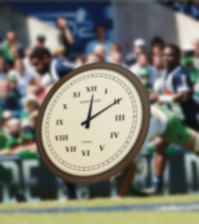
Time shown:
**12:10**
